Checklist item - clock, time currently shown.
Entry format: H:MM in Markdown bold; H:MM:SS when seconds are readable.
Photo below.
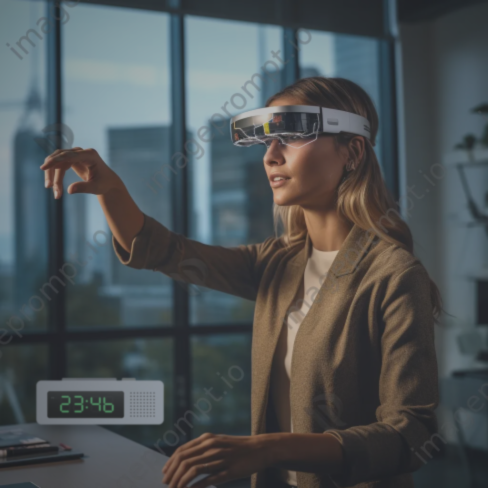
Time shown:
**23:46**
